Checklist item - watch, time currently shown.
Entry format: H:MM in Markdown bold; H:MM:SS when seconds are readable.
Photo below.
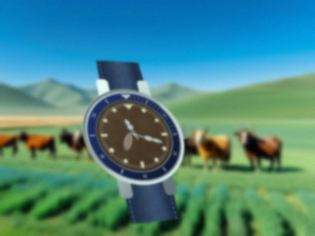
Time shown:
**11:18**
